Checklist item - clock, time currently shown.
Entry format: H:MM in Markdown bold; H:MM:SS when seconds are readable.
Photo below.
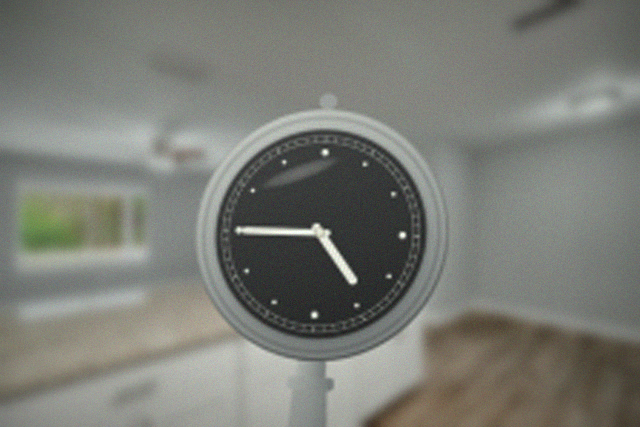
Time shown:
**4:45**
